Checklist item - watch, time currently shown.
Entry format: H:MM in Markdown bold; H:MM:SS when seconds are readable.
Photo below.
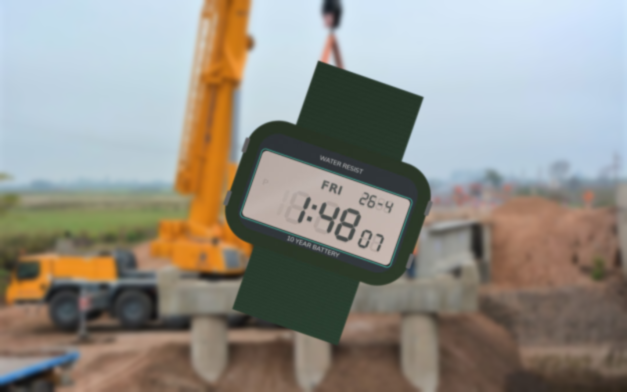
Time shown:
**1:48:07**
